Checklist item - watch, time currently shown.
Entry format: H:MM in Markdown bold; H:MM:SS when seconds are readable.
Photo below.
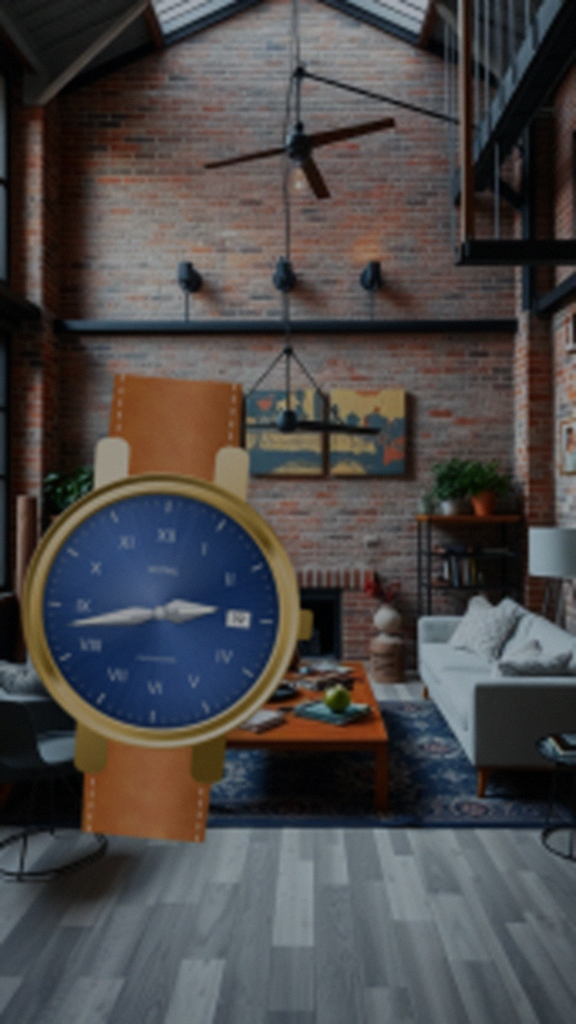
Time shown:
**2:43**
